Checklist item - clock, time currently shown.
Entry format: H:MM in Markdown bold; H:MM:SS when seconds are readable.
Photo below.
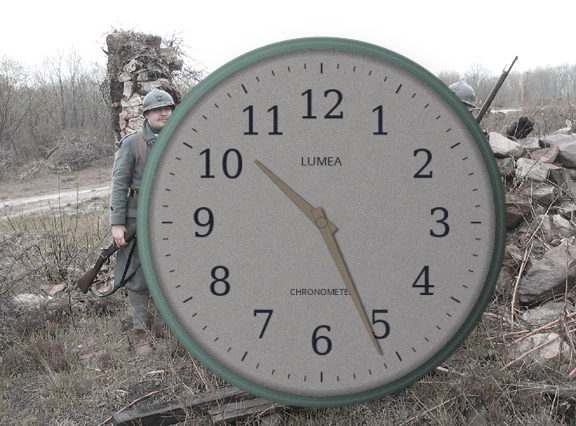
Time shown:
**10:26**
